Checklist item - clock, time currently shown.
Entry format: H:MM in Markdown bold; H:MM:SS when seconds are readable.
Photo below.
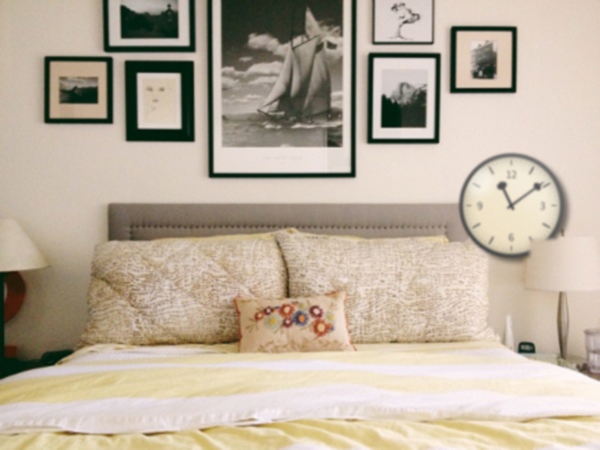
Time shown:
**11:09**
